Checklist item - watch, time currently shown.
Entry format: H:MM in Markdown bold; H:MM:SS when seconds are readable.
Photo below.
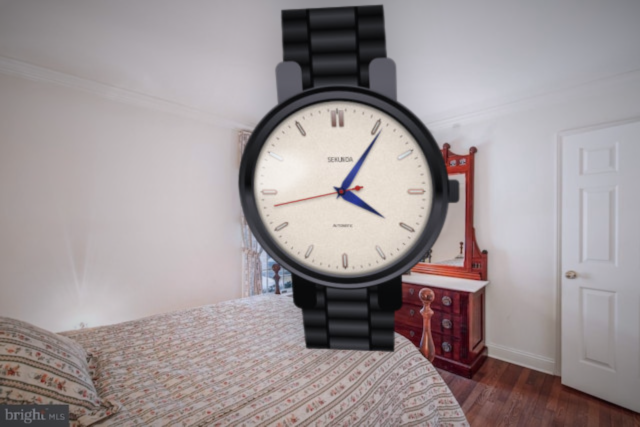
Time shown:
**4:05:43**
